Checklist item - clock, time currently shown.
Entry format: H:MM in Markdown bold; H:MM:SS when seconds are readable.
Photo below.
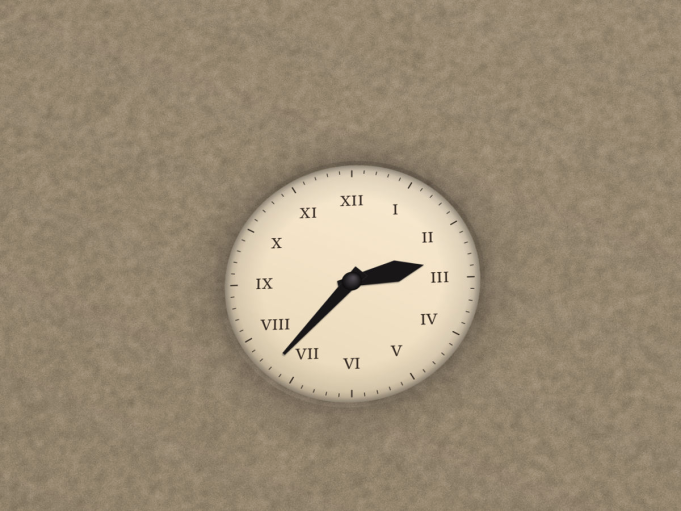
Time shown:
**2:37**
